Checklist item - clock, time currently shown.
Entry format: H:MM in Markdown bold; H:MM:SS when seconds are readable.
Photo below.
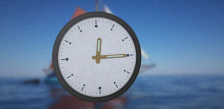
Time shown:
**12:15**
